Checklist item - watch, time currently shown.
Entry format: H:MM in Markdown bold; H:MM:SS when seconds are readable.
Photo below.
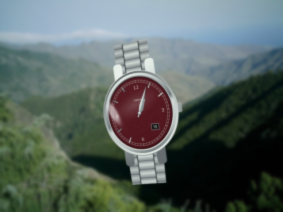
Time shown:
**1:04**
